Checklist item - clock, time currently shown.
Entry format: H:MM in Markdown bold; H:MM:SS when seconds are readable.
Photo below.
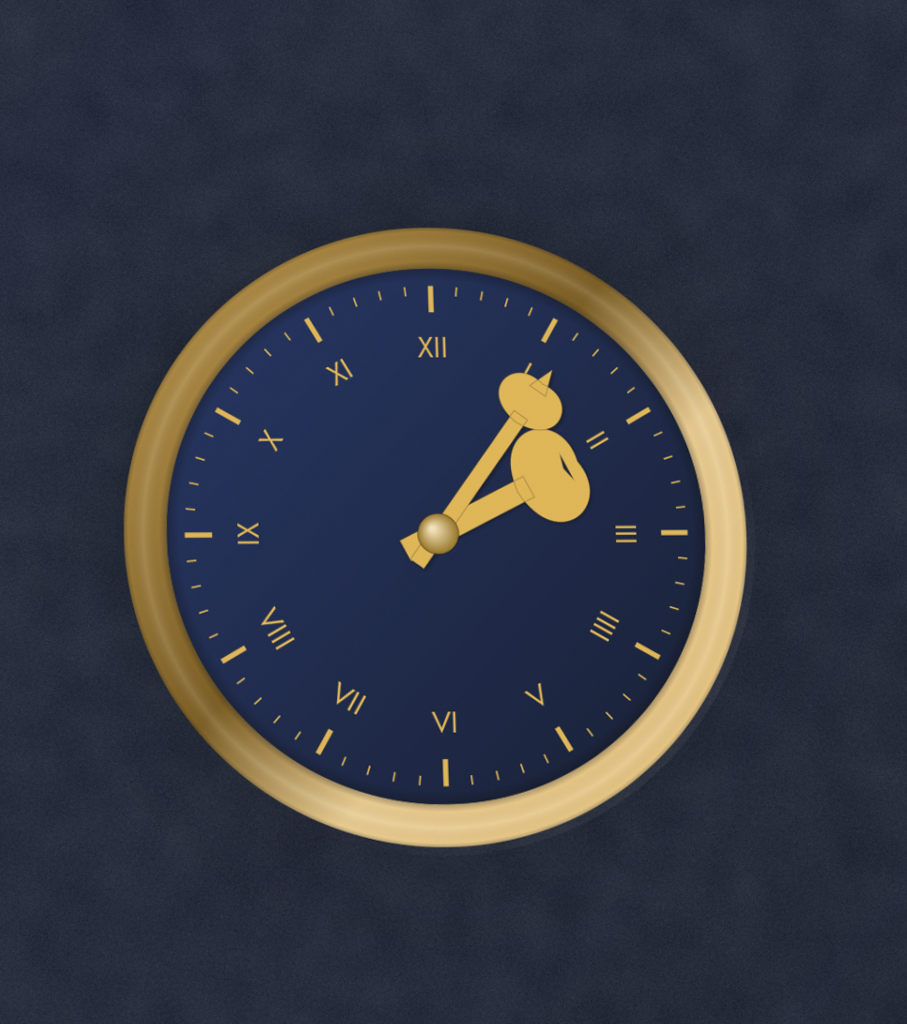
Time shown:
**2:06**
